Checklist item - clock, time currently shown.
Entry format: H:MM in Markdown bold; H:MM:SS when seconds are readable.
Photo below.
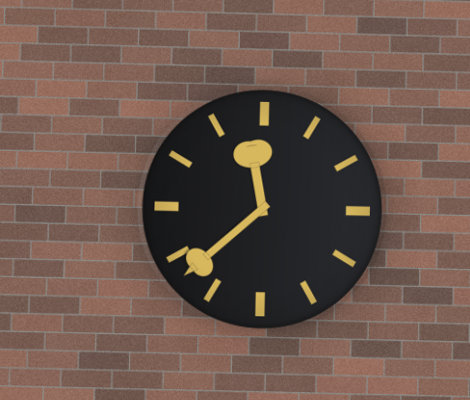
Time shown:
**11:38**
